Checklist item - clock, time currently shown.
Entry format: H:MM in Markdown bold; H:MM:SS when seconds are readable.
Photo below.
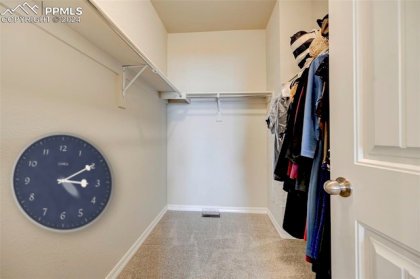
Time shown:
**3:10**
